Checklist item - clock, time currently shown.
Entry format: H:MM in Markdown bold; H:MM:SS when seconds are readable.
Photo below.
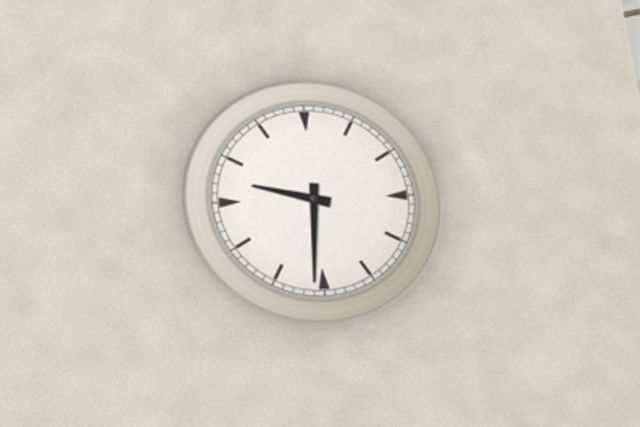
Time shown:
**9:31**
